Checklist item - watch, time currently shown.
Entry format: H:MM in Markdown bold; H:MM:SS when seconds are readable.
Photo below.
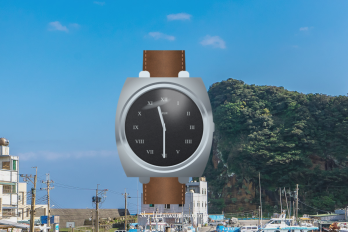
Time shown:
**11:30**
